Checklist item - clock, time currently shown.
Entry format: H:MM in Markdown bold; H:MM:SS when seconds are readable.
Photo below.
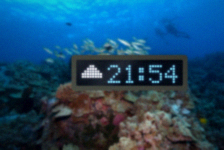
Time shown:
**21:54**
